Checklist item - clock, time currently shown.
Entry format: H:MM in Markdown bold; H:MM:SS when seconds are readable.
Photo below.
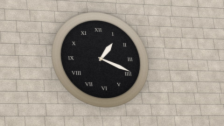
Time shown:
**1:19**
